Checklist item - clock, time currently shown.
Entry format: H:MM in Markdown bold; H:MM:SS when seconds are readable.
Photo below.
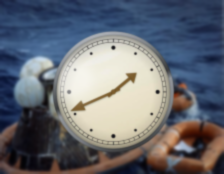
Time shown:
**1:41**
